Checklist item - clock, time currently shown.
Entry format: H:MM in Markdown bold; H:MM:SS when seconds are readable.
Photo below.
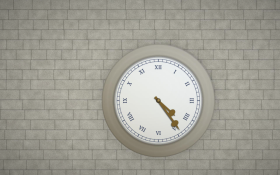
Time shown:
**4:24**
